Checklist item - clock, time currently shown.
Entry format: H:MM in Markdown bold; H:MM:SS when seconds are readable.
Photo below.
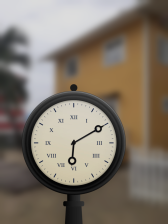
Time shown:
**6:10**
